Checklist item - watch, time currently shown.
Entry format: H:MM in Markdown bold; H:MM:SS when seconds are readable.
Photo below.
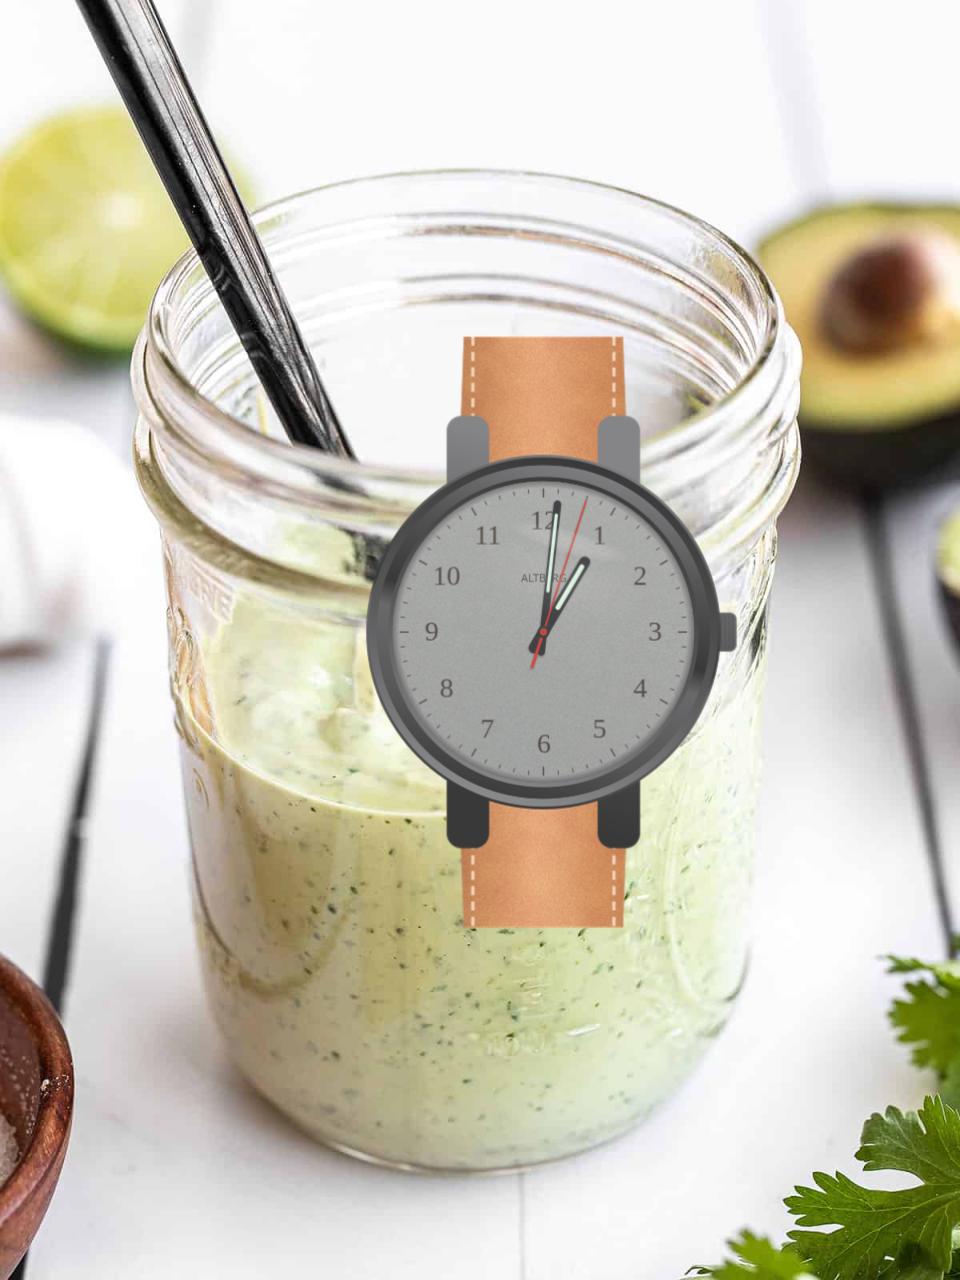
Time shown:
**1:01:03**
